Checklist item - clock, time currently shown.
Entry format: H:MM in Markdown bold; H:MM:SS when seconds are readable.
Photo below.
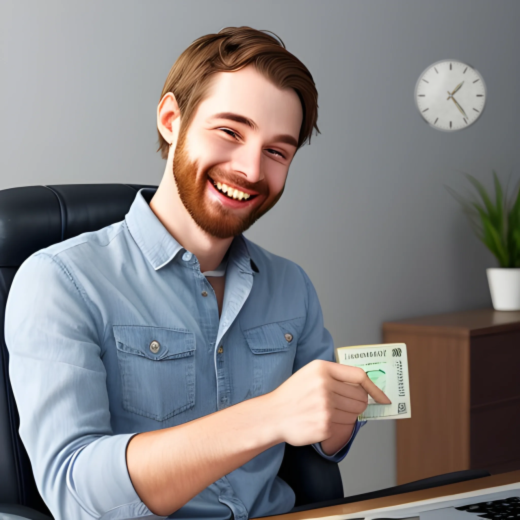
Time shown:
**1:24**
